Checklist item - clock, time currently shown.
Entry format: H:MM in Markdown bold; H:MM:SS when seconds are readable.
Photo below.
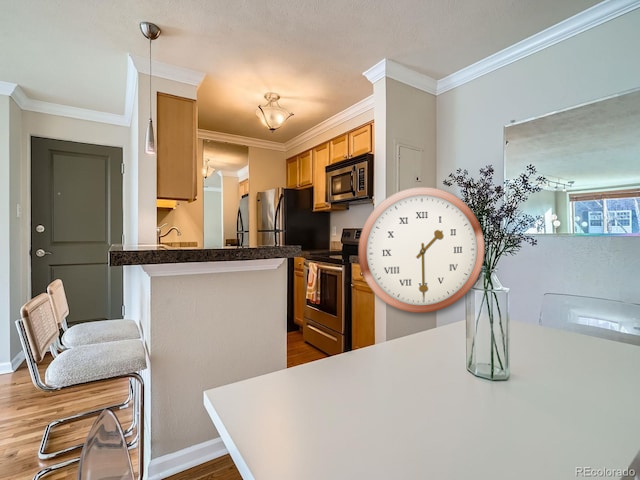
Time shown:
**1:30**
